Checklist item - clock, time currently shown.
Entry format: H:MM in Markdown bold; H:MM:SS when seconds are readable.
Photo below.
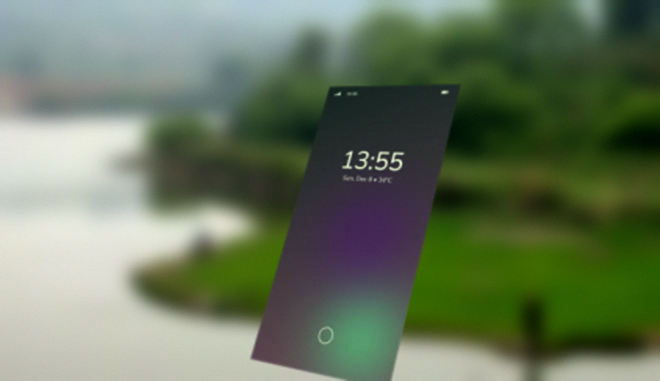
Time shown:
**13:55**
